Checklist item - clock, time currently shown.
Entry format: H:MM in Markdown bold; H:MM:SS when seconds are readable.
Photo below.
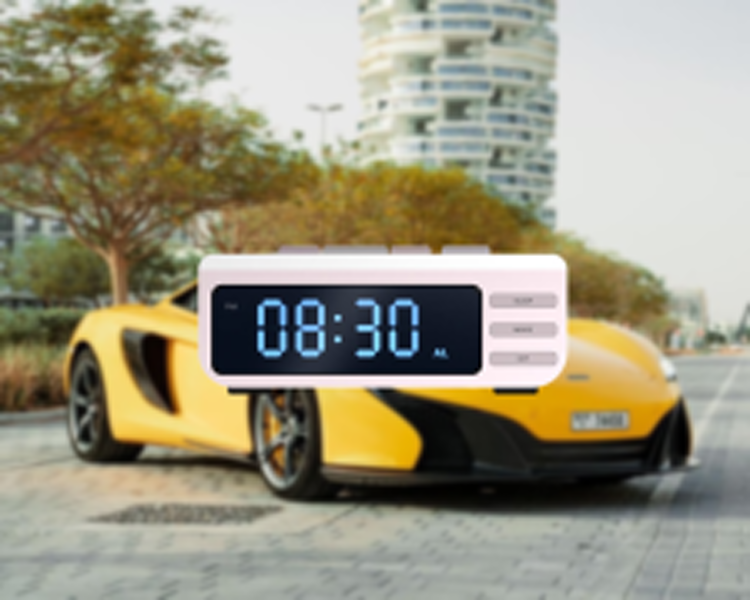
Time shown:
**8:30**
